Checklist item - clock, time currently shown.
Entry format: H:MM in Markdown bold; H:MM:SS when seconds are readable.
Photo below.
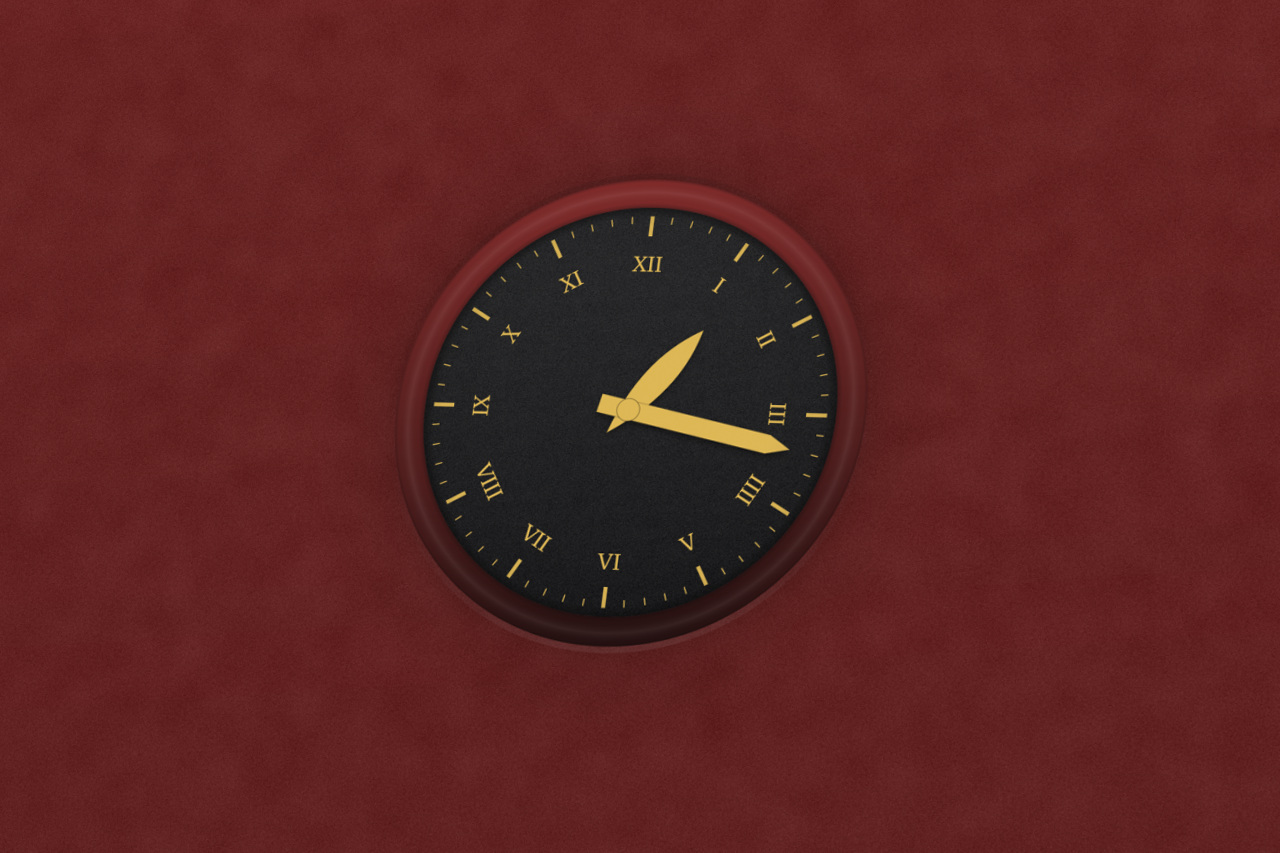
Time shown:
**1:17**
